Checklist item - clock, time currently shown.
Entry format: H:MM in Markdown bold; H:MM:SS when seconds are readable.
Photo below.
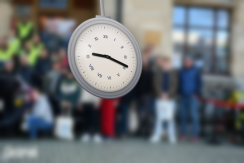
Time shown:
**9:19**
